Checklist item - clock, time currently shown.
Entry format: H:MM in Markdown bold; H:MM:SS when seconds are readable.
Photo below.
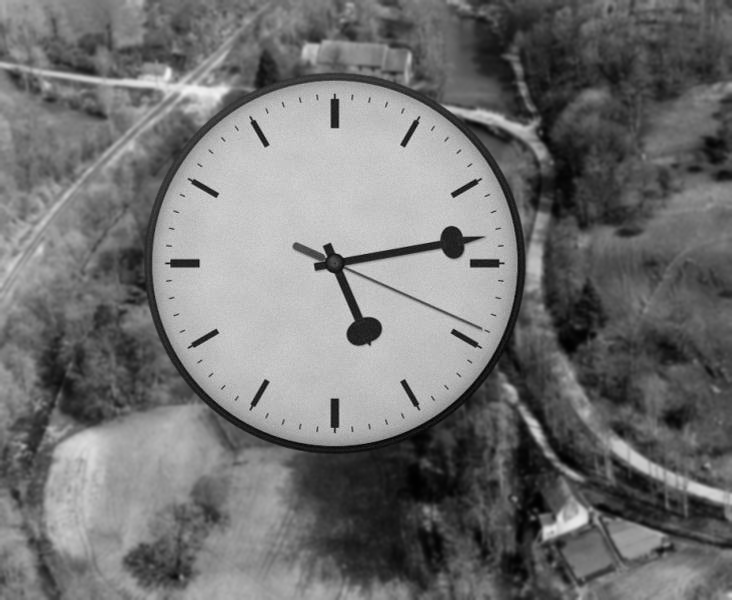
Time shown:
**5:13:19**
